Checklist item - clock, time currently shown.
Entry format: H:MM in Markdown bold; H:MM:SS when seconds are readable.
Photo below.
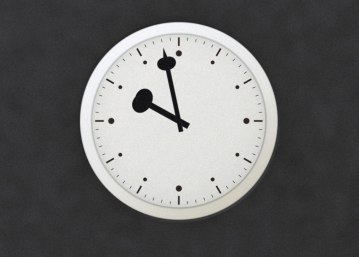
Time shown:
**9:58**
